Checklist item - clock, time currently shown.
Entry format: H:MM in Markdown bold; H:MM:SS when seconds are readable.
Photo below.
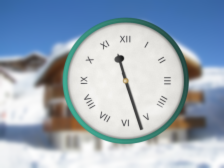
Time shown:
**11:27**
